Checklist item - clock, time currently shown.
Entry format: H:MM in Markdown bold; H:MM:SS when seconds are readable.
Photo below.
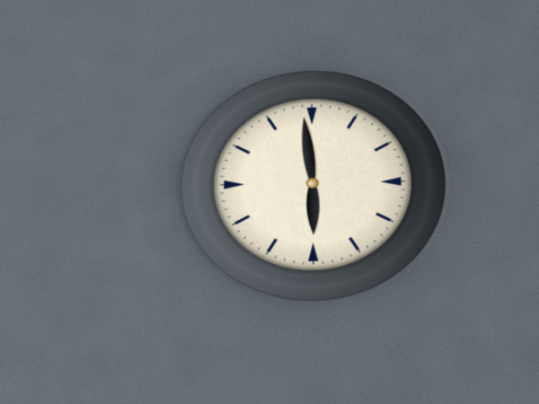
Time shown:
**5:59**
